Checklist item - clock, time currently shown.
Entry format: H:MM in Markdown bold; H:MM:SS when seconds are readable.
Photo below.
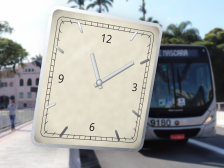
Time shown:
**11:09**
